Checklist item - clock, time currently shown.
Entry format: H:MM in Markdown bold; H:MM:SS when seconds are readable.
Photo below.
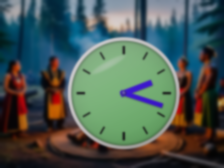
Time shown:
**2:18**
